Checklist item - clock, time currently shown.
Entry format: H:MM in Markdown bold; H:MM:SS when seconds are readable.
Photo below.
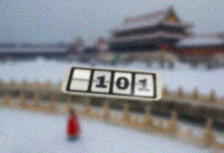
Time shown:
**1:01**
